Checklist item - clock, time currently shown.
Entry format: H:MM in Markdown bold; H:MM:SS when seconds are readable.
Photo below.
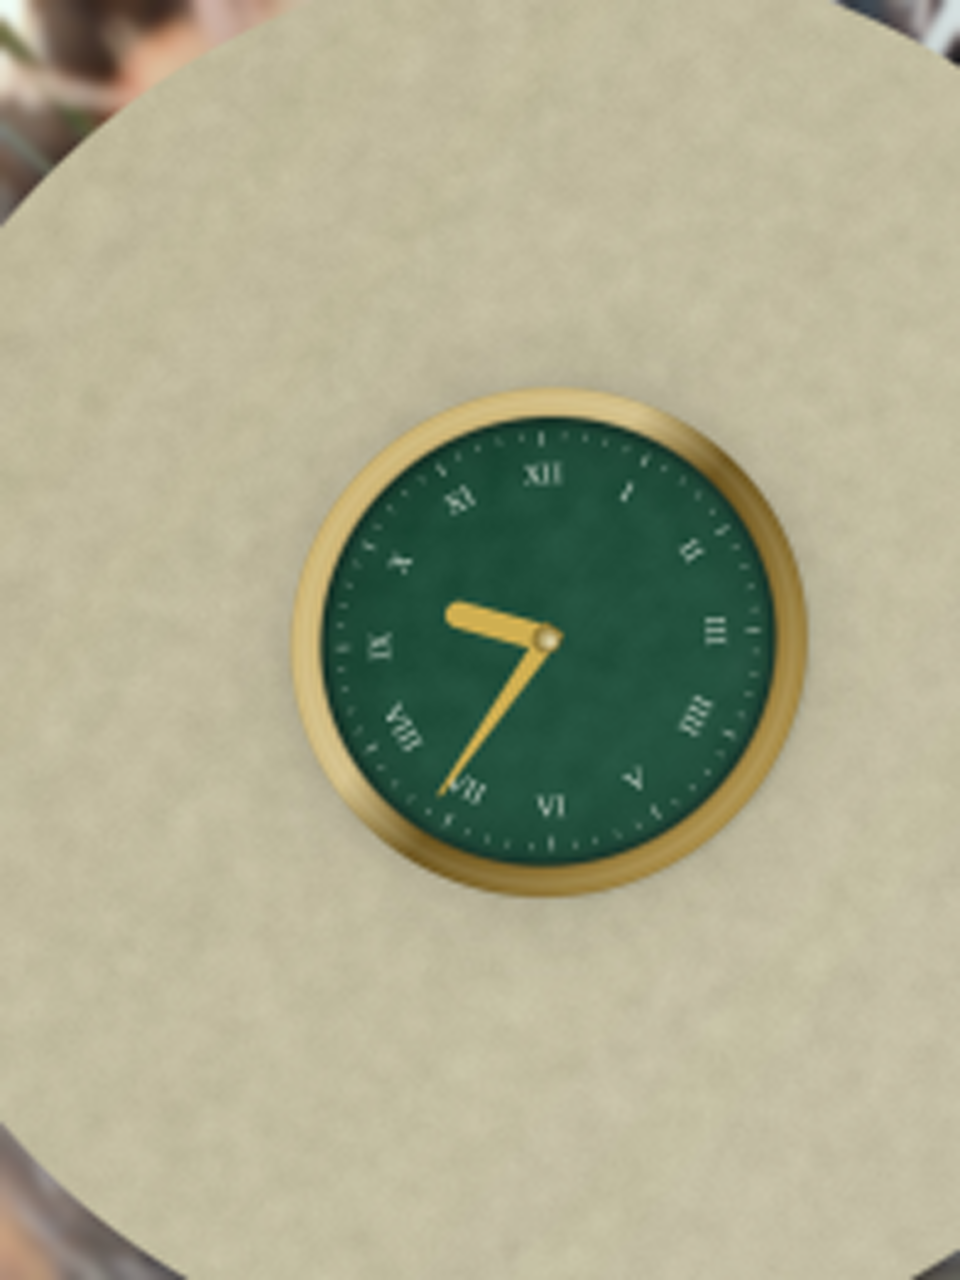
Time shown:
**9:36**
